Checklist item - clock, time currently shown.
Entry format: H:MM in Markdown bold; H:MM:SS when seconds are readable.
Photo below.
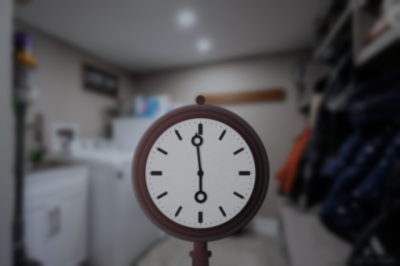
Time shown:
**5:59**
